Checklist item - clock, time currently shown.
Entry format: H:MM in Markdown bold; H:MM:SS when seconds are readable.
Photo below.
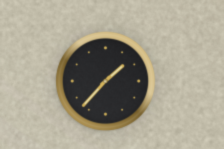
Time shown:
**1:37**
